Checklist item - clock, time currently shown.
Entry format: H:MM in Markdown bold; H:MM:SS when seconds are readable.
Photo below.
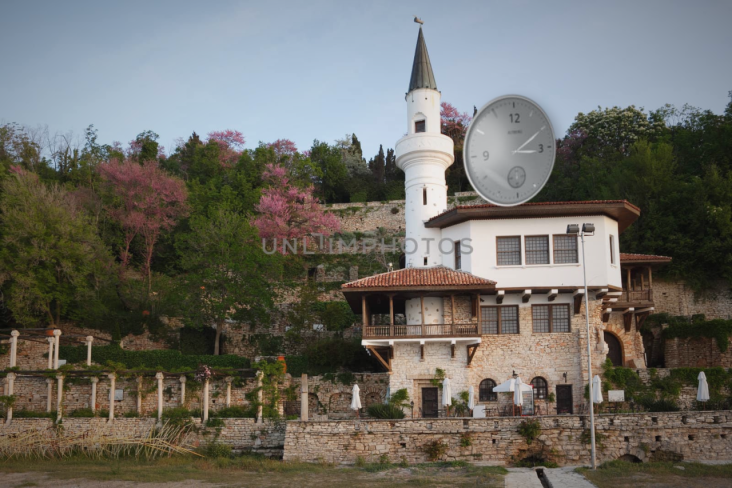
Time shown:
**3:10**
